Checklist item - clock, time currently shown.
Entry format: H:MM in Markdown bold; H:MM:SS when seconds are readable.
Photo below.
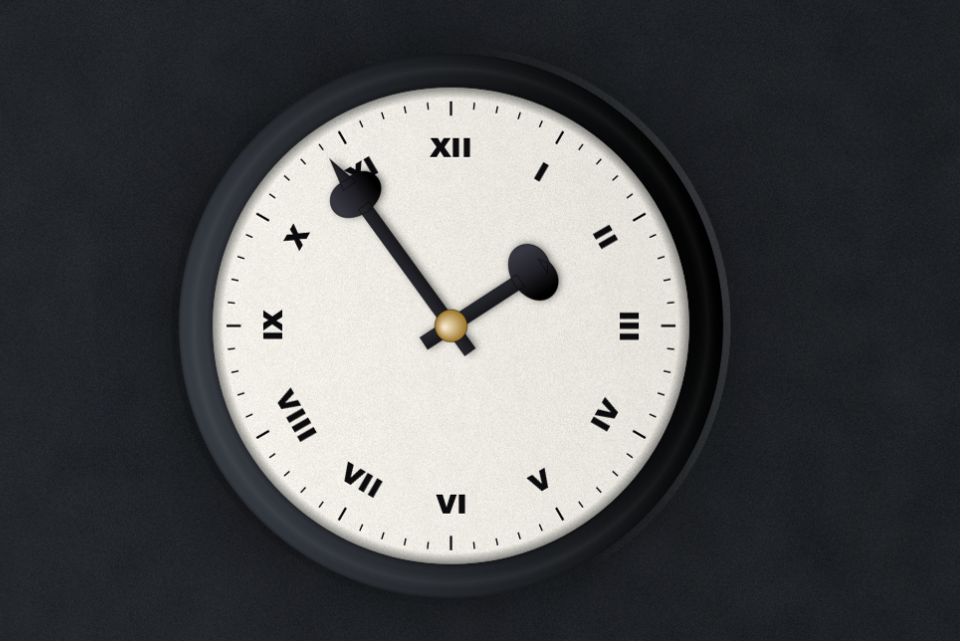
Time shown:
**1:54**
